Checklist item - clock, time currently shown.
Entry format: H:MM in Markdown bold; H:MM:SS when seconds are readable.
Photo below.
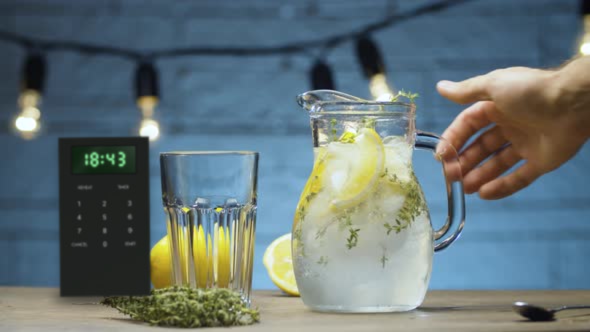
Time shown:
**18:43**
